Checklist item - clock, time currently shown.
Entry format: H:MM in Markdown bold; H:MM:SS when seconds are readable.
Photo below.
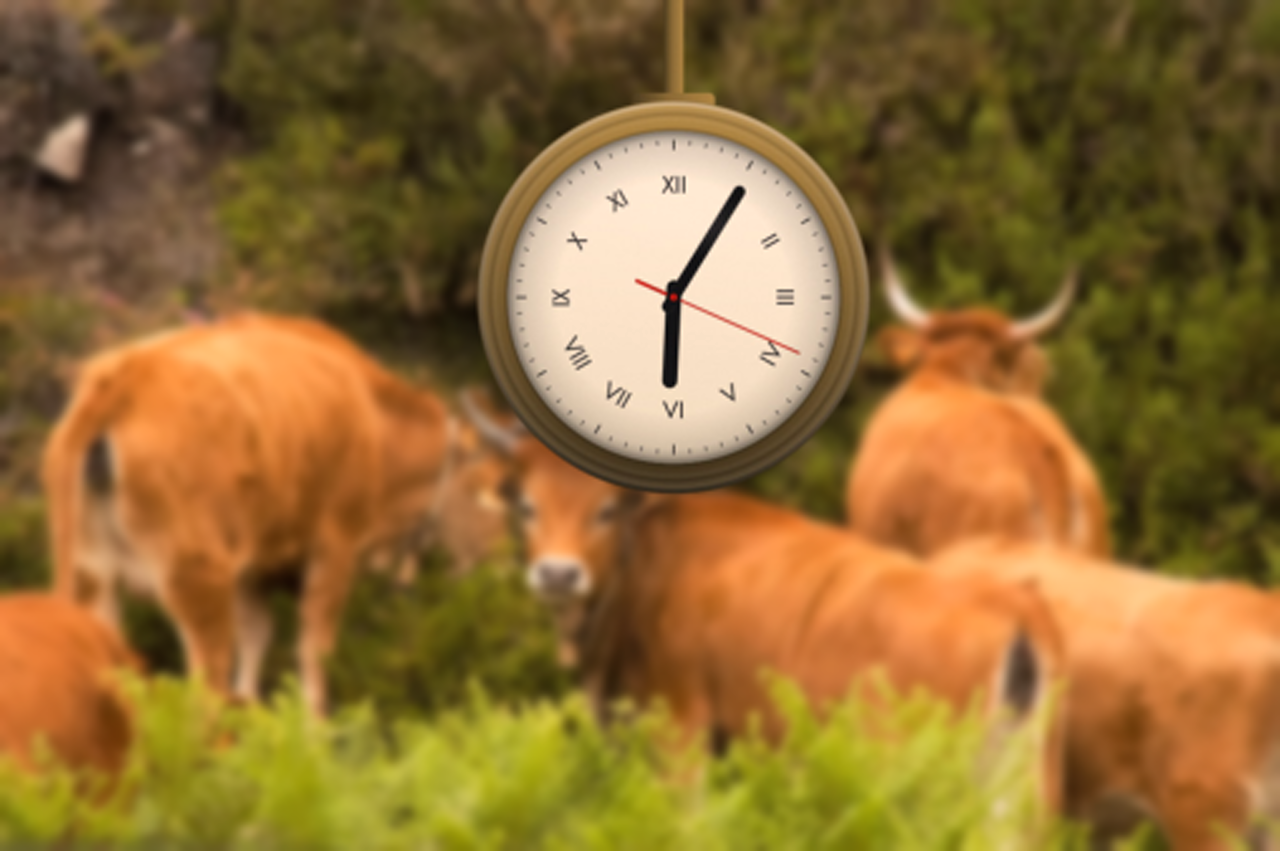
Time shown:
**6:05:19**
